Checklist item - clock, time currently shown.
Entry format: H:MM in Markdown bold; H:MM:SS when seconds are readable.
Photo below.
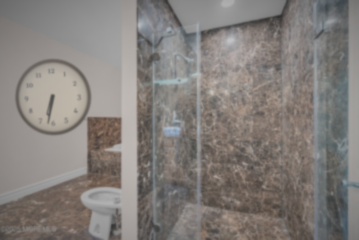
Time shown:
**6:32**
